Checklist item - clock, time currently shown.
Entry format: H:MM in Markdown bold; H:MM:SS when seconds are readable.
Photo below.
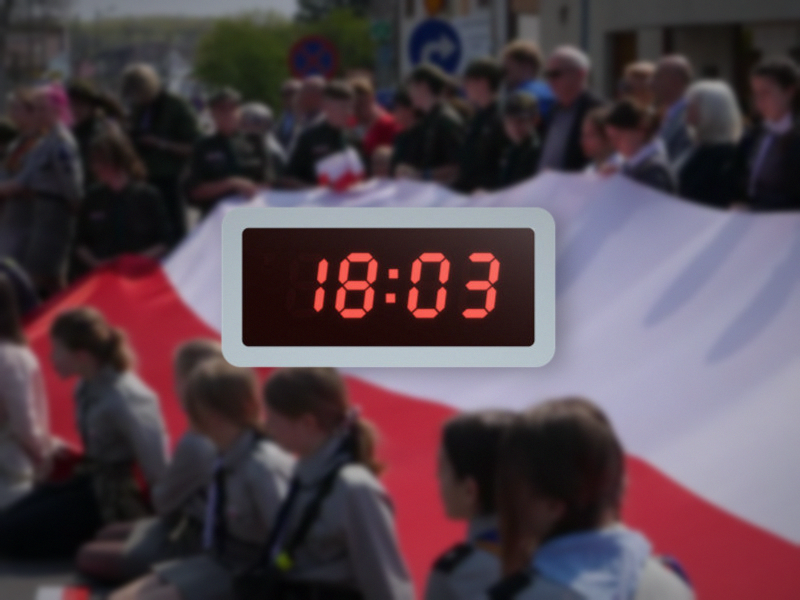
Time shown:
**18:03**
